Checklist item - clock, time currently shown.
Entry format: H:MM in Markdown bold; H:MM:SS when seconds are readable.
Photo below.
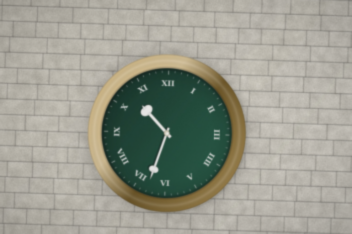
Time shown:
**10:33**
